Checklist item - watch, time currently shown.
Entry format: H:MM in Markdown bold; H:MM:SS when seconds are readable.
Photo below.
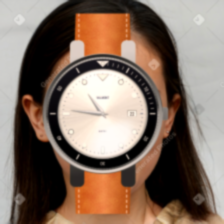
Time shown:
**10:46**
